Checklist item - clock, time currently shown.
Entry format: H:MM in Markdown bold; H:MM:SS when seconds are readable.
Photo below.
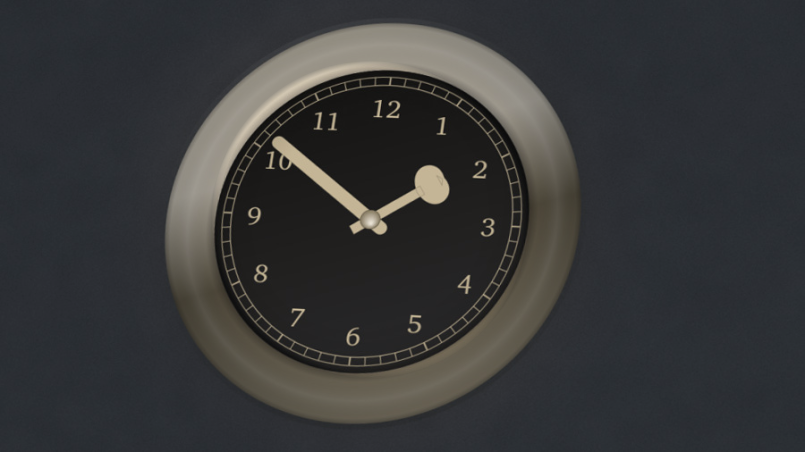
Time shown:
**1:51**
